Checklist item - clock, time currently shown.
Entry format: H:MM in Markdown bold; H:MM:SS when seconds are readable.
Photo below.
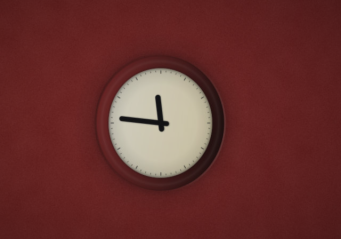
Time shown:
**11:46**
